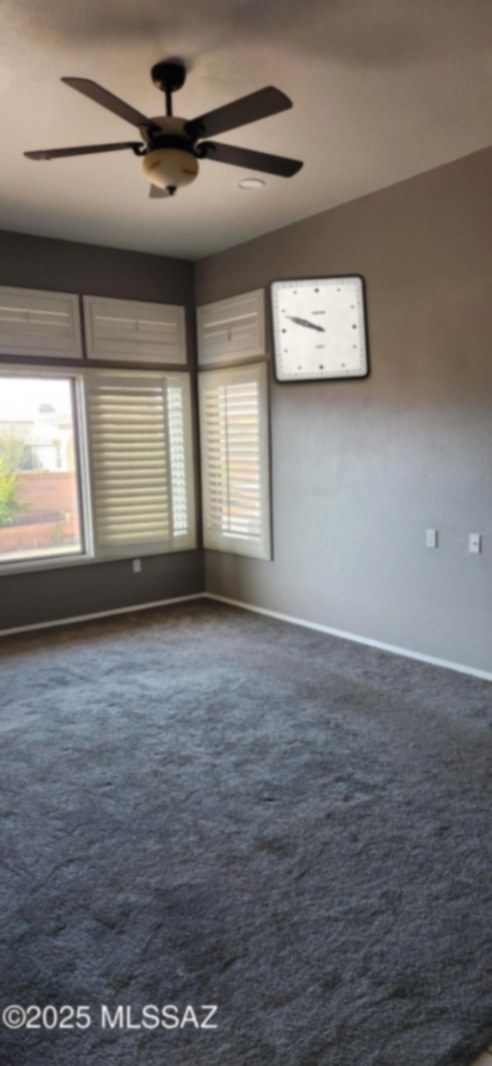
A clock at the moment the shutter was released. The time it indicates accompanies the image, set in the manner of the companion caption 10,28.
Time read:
9,49
